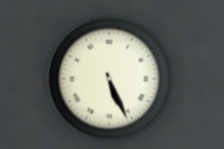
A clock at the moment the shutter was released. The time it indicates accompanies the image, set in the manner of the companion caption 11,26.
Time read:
5,26
